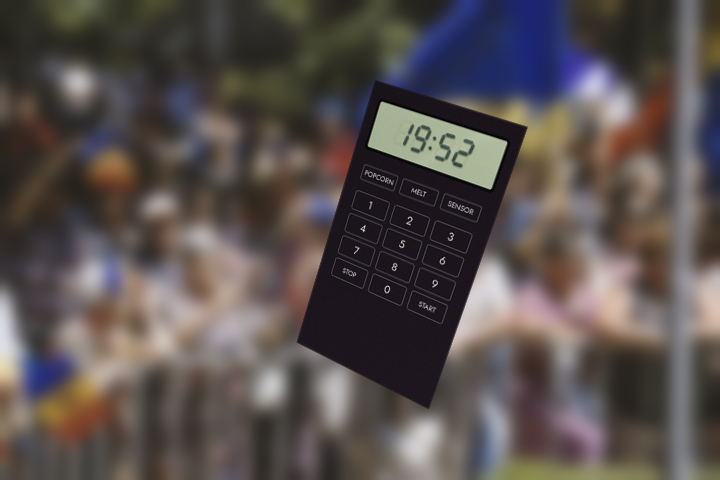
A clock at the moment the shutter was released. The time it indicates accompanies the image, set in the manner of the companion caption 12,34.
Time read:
19,52
